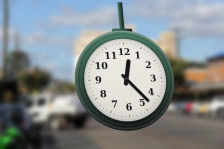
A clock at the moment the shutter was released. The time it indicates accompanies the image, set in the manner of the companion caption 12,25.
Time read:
12,23
